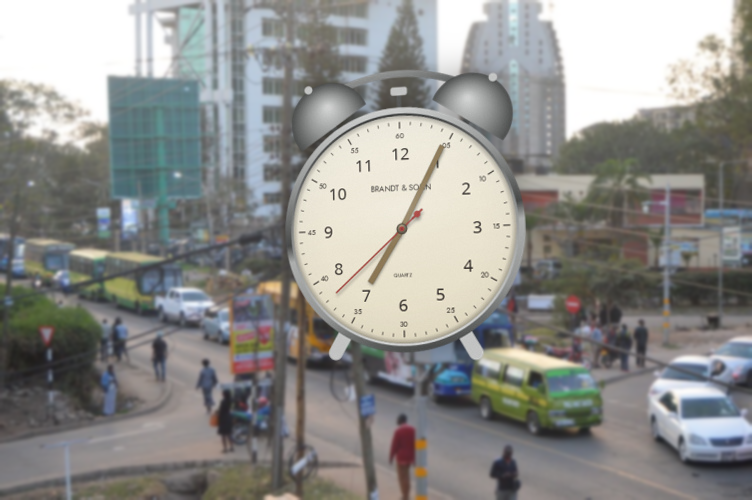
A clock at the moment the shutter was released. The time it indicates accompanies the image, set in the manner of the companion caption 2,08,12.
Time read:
7,04,38
